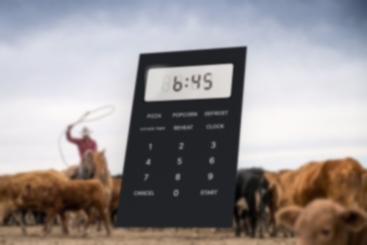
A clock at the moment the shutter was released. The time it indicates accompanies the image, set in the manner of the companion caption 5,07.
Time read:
6,45
